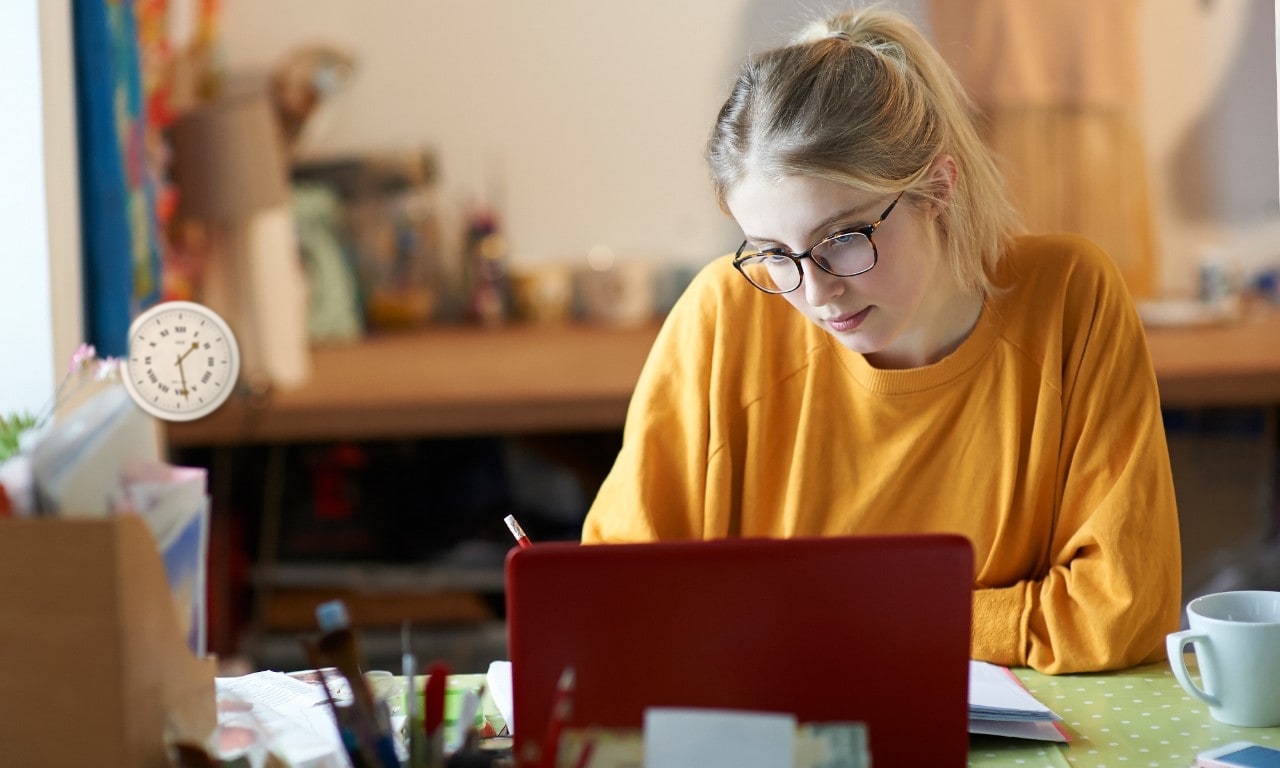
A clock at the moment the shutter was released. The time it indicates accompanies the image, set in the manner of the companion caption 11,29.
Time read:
1,28
